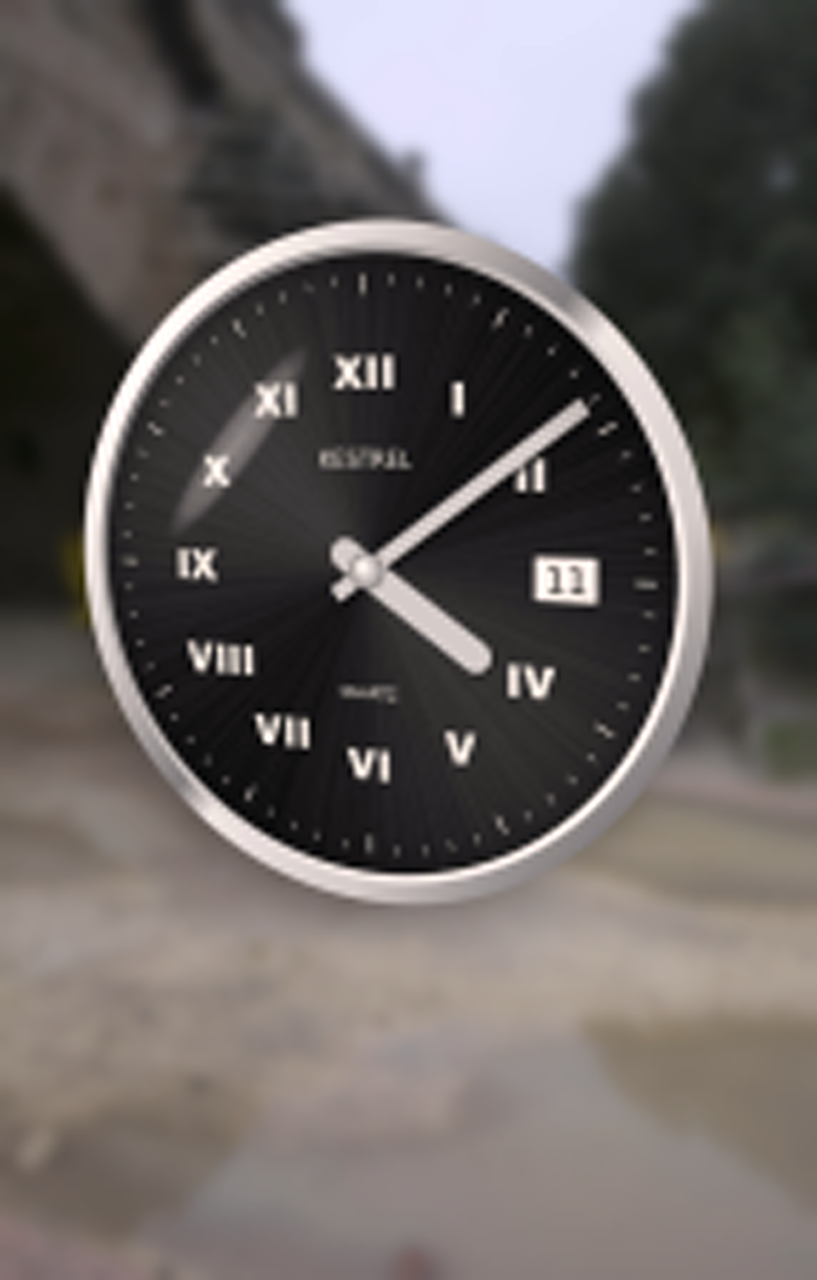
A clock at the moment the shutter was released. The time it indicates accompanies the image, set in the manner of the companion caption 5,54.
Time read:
4,09
